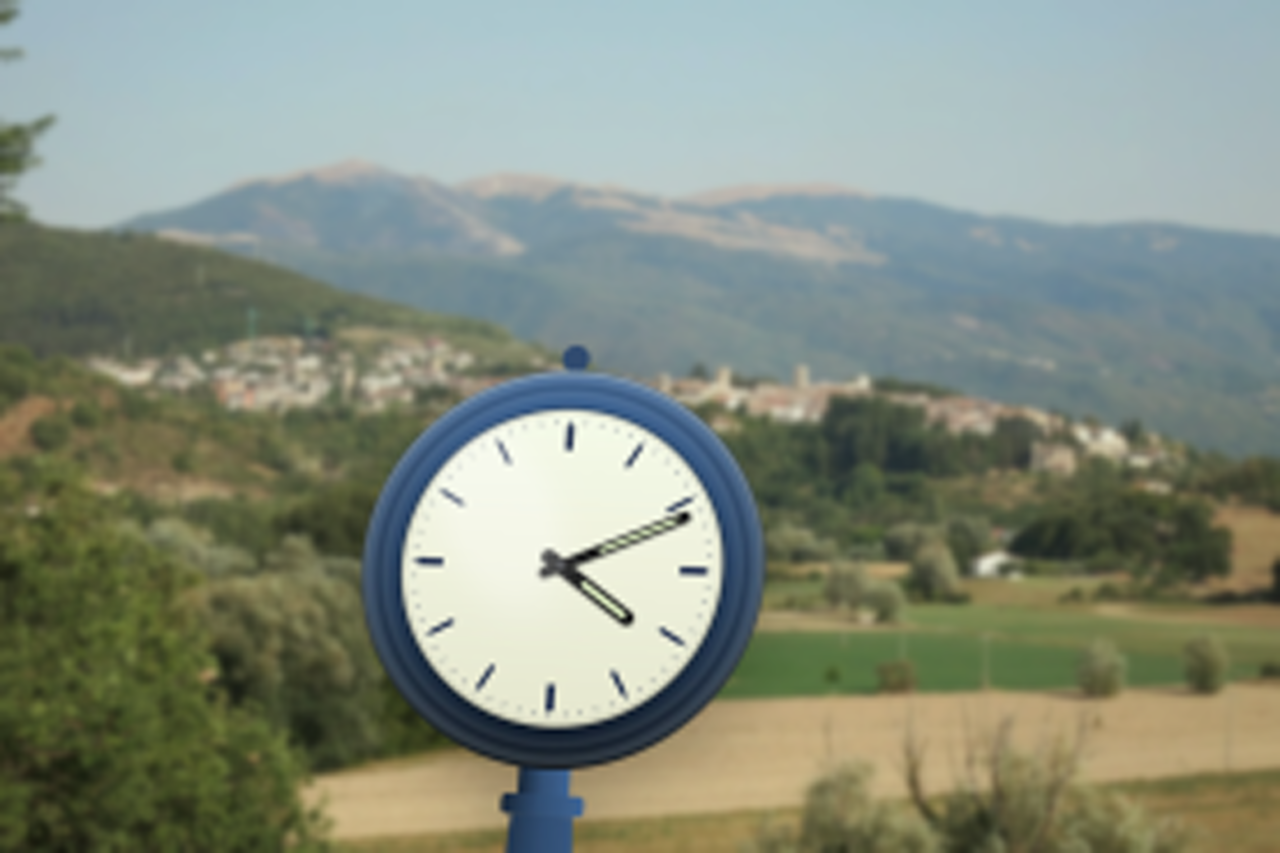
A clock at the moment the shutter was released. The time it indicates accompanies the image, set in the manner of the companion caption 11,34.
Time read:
4,11
